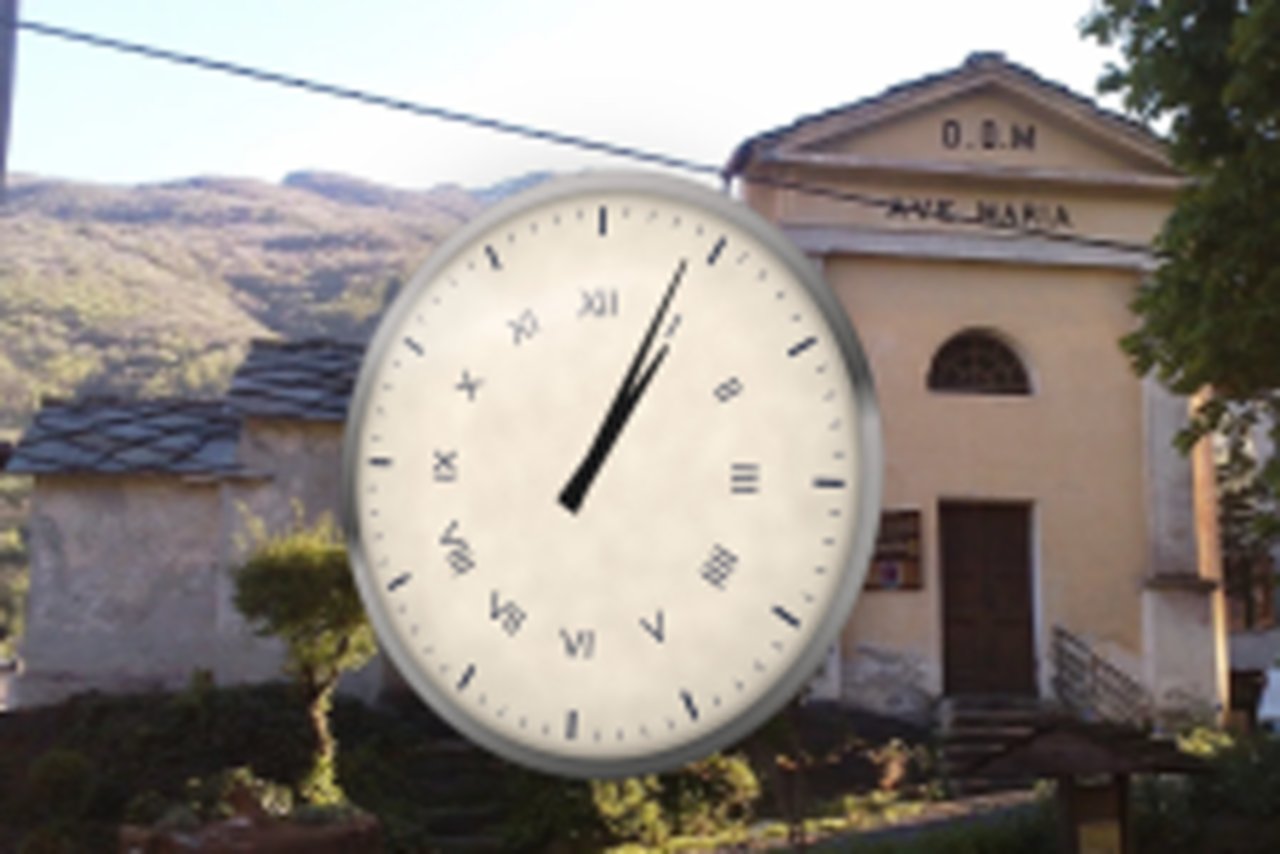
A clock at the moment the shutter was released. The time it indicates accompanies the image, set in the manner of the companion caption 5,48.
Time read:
1,04
